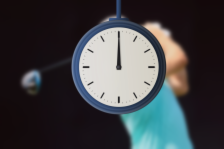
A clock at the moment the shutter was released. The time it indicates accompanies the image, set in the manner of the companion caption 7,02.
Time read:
12,00
